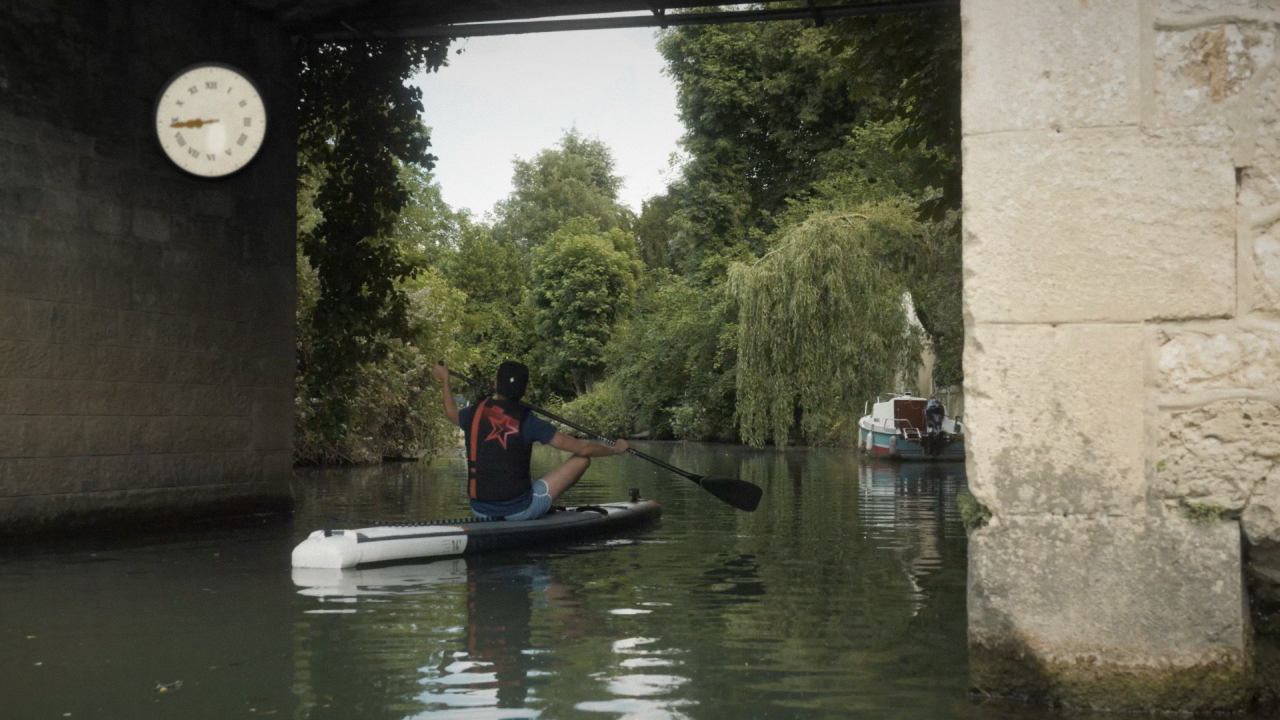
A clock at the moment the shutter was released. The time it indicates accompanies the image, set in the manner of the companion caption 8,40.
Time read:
8,44
